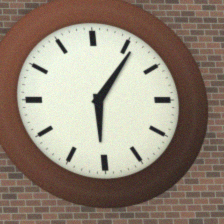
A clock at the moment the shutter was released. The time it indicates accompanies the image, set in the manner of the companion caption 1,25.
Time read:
6,06
